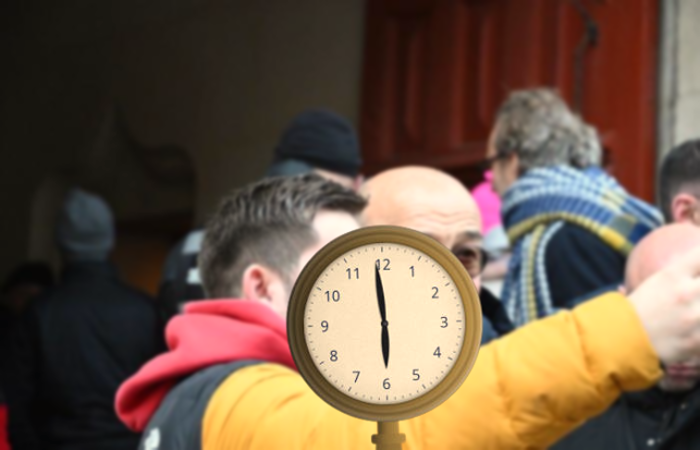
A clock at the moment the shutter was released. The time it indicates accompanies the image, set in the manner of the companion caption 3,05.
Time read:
5,59
